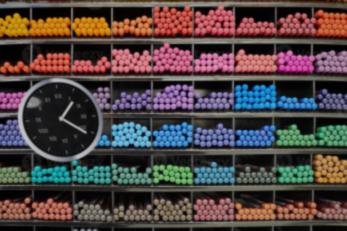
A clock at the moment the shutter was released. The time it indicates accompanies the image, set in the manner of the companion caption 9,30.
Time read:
1,21
